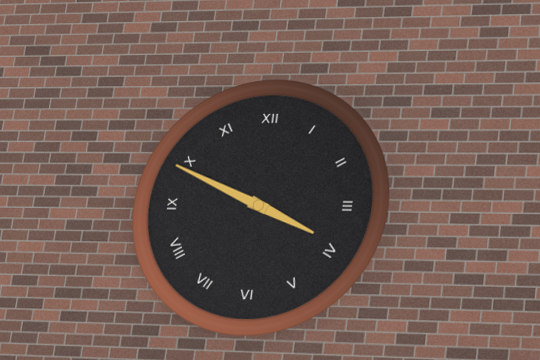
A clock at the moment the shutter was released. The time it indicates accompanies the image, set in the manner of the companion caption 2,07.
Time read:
3,49
